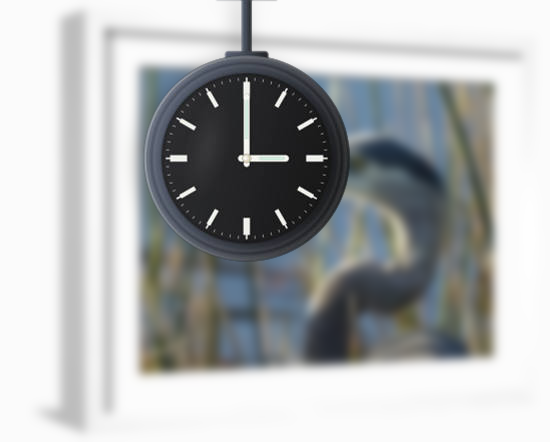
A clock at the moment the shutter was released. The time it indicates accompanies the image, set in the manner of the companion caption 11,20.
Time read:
3,00
